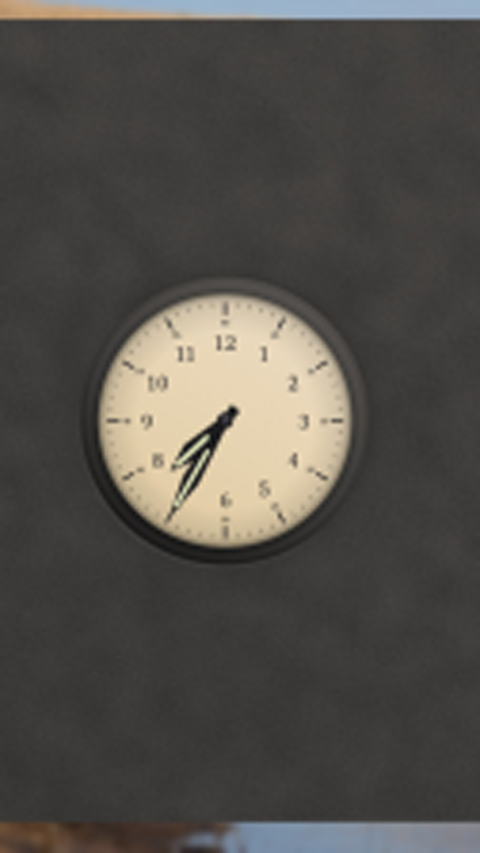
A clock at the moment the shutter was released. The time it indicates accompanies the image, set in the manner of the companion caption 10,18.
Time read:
7,35
